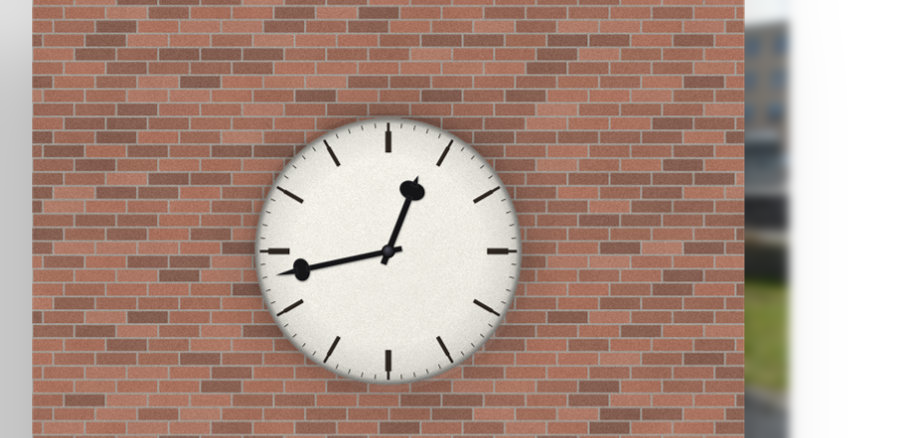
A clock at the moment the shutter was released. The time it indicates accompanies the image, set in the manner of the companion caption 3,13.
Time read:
12,43
